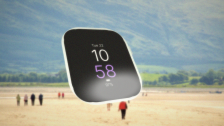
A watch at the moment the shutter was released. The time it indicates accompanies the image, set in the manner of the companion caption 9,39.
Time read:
10,58
